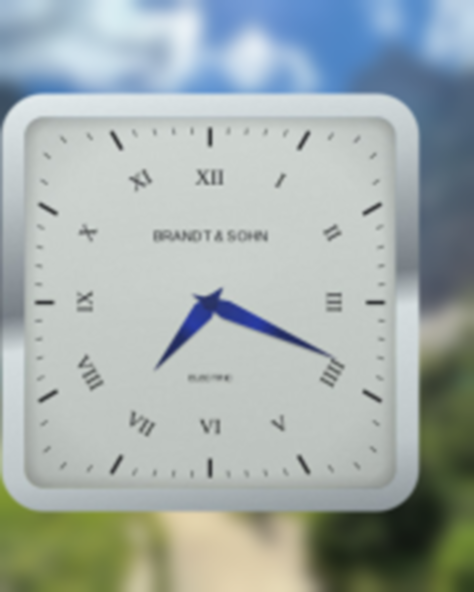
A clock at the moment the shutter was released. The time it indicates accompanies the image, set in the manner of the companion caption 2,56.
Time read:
7,19
